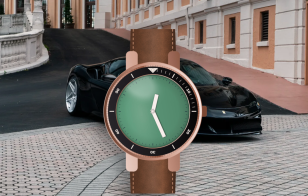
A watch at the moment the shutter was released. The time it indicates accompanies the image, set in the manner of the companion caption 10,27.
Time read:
12,26
